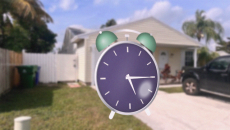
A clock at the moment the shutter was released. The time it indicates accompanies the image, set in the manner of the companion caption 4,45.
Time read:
5,15
